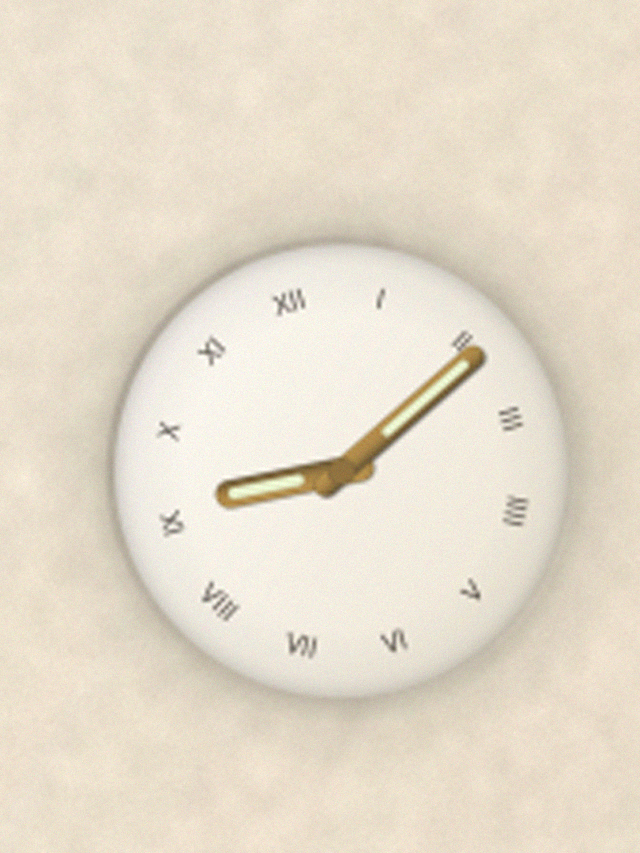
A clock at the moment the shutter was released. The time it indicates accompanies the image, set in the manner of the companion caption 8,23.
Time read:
9,11
